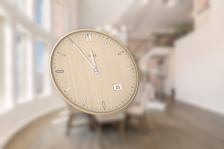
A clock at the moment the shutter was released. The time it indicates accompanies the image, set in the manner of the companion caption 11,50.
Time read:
11,55
